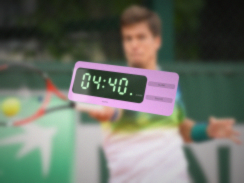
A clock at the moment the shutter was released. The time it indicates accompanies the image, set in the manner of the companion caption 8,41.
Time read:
4,40
